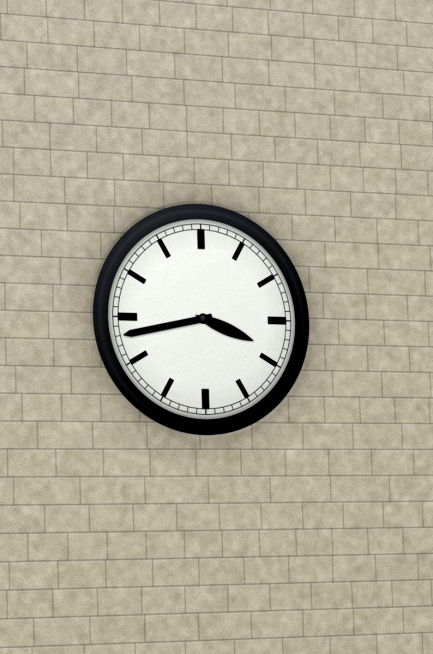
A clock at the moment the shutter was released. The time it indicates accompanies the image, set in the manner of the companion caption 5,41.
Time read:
3,43
